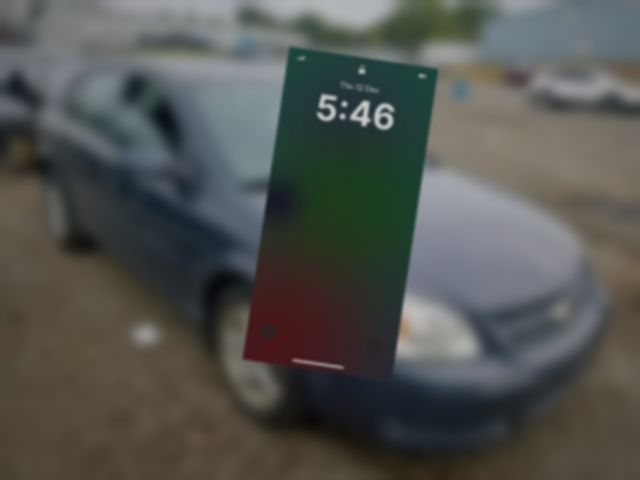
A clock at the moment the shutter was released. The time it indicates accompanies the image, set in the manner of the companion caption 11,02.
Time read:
5,46
